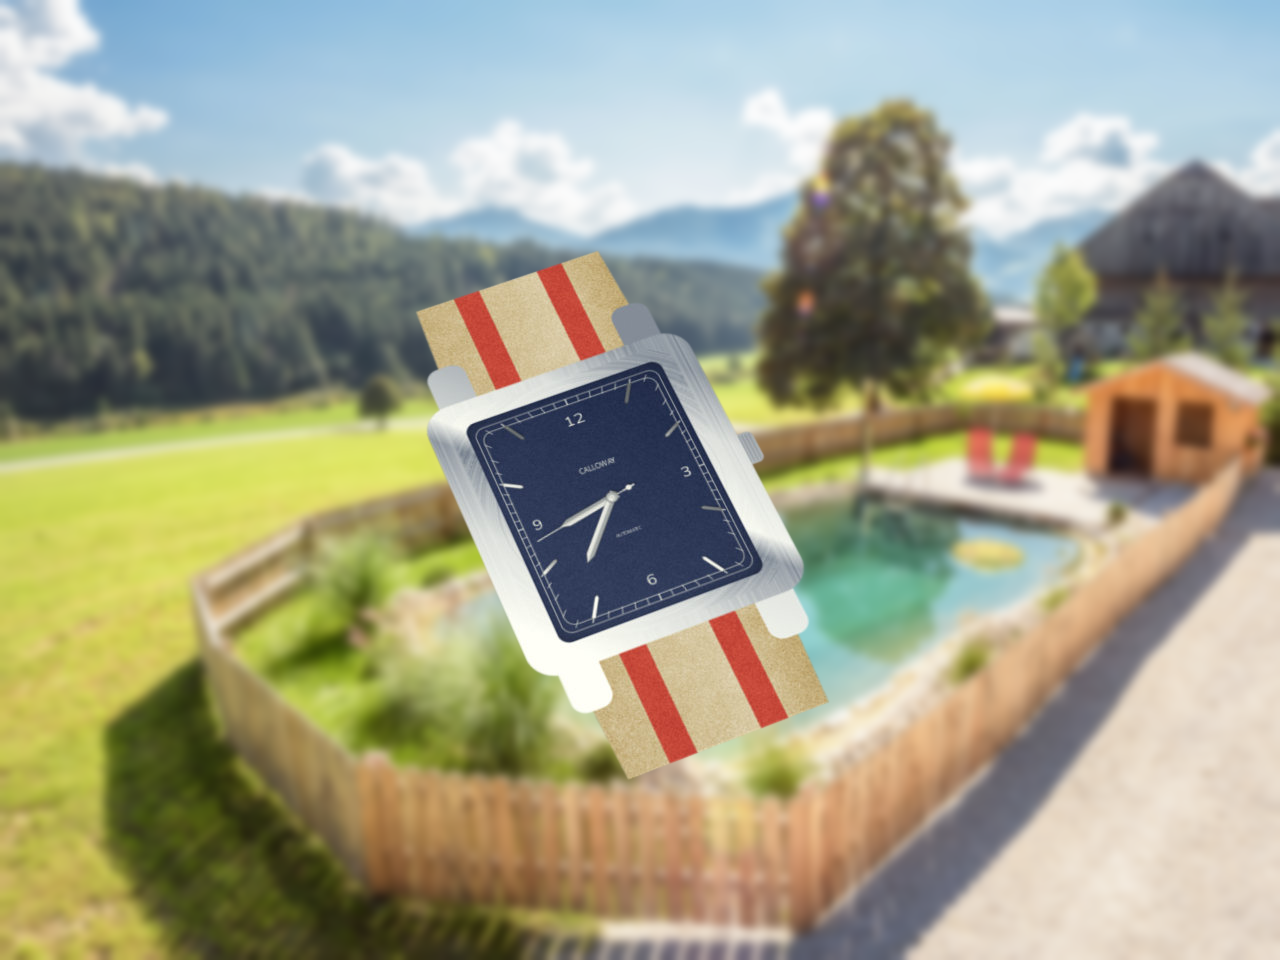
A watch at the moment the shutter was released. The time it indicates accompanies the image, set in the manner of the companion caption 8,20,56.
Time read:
8,36,43
